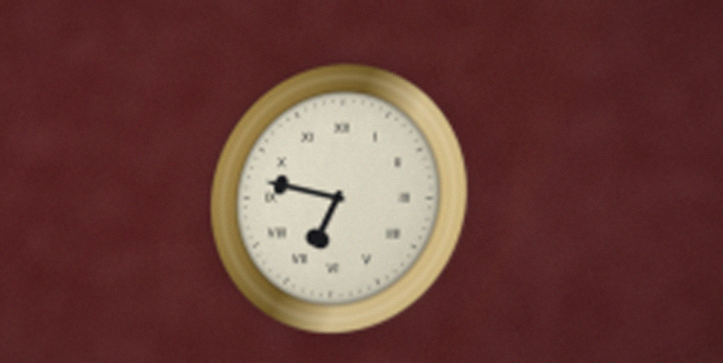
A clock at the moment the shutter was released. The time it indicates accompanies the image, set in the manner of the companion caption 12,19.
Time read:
6,47
